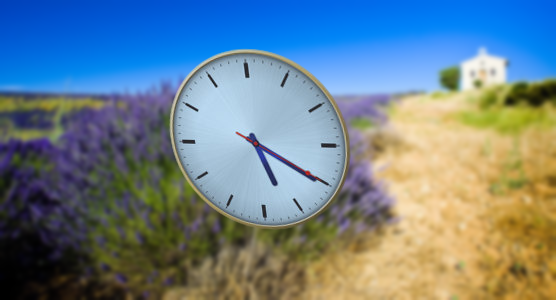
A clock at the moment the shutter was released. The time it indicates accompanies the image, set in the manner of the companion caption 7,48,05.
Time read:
5,20,20
